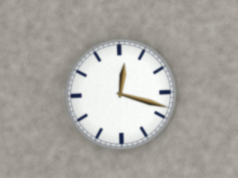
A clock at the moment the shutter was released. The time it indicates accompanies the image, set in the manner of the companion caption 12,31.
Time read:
12,18
